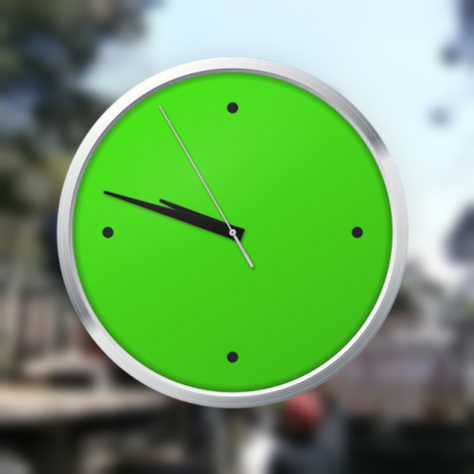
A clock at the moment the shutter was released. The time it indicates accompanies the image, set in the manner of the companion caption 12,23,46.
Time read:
9,47,55
